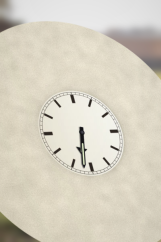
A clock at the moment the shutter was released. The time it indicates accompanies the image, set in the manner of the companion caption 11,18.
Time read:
6,32
